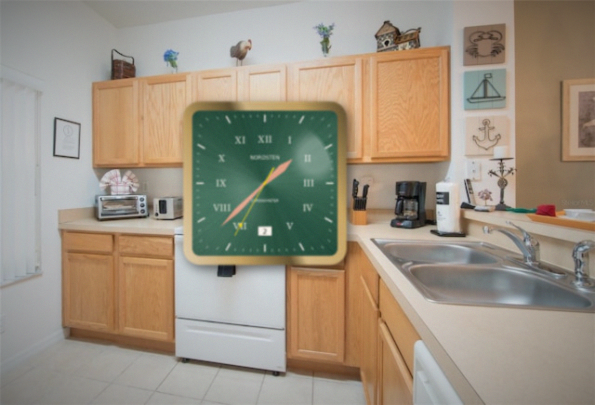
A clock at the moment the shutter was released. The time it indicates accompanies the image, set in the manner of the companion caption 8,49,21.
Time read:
1,37,35
